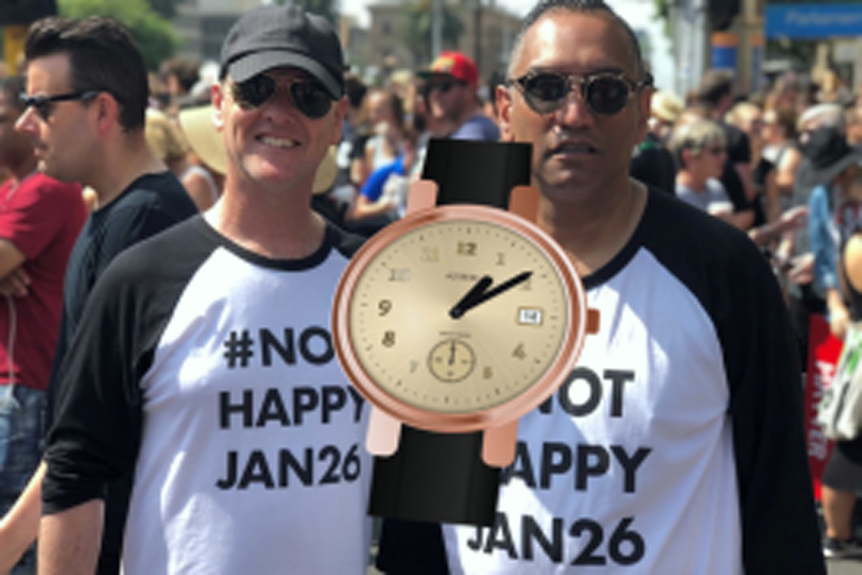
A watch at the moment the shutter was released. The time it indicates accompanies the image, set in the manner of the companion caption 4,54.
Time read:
1,09
